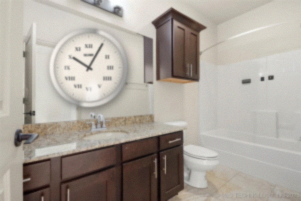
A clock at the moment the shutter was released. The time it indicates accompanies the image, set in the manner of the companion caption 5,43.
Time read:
10,05
